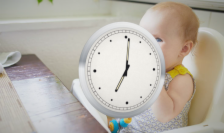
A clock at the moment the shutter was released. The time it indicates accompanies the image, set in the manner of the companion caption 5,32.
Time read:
7,01
